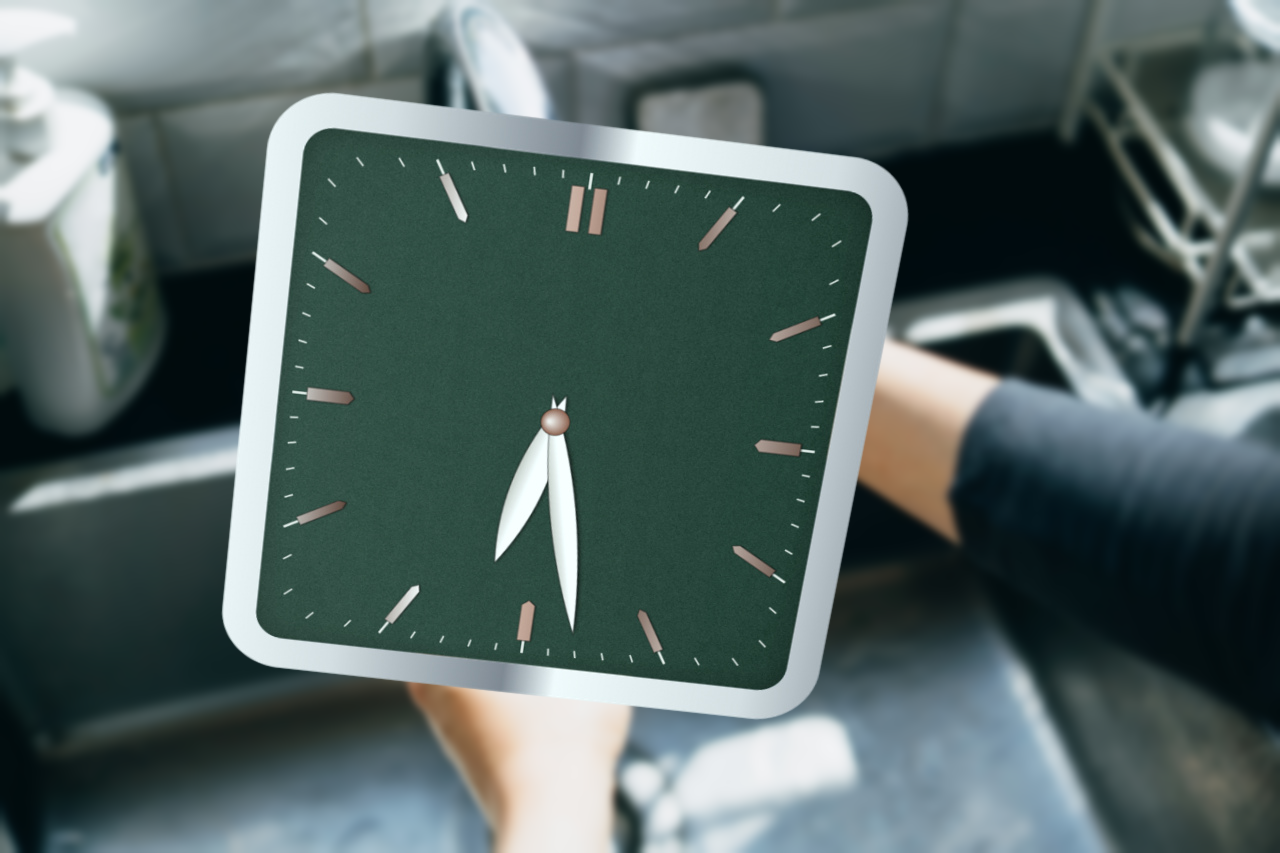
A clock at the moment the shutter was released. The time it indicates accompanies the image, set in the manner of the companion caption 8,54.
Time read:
6,28
